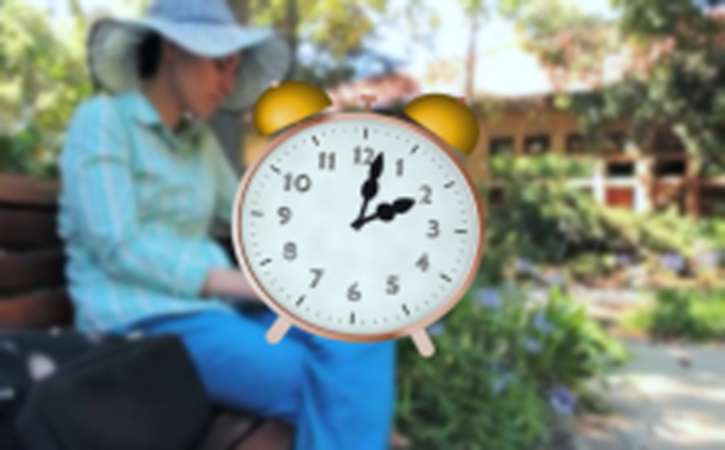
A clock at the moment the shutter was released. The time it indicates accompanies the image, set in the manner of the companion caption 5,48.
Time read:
2,02
